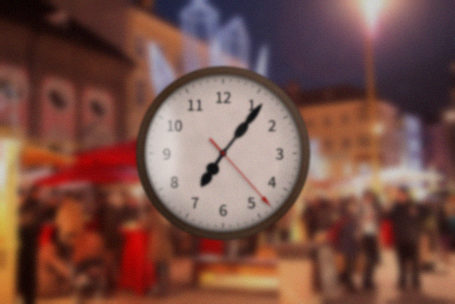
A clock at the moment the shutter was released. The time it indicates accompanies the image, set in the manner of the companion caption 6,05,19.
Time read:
7,06,23
